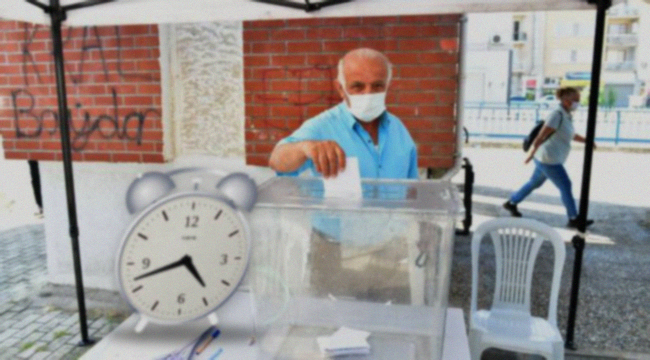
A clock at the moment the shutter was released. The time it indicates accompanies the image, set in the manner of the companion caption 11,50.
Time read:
4,42
